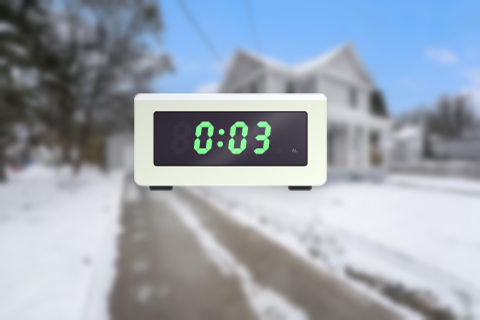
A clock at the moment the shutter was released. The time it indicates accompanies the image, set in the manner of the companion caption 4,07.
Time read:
0,03
